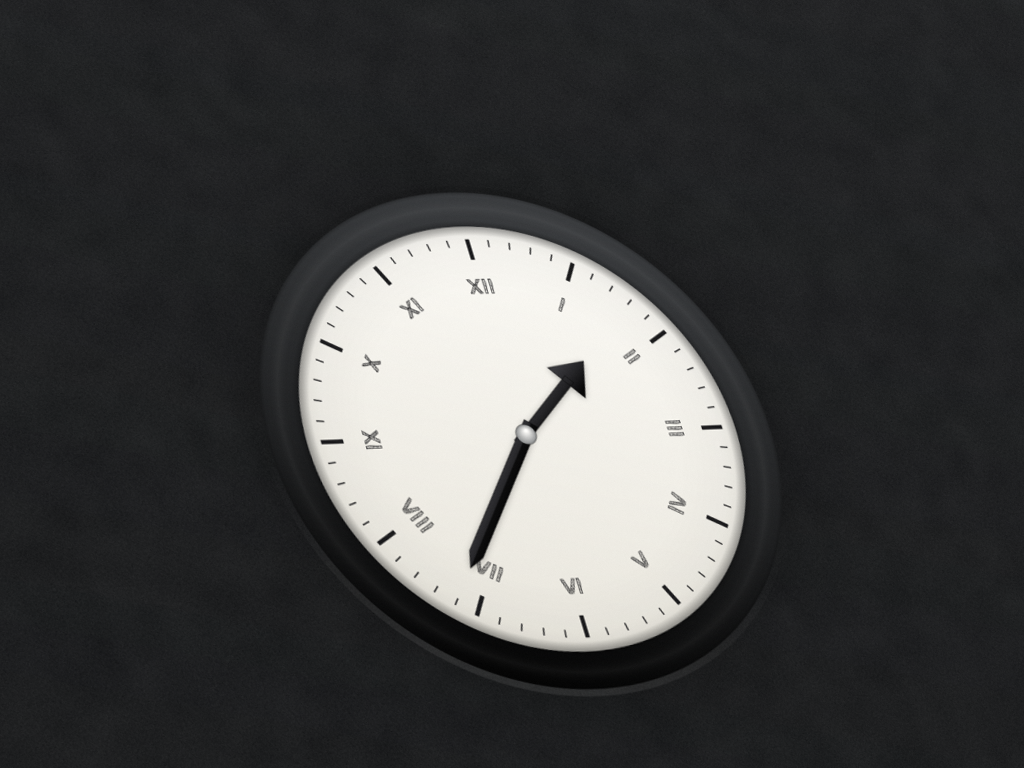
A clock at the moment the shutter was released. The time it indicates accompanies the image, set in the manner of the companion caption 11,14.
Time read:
1,36
